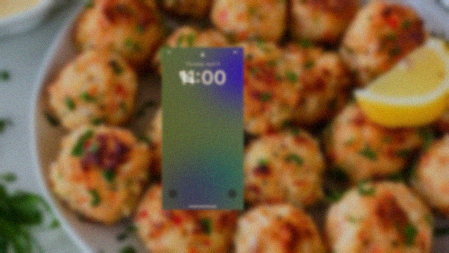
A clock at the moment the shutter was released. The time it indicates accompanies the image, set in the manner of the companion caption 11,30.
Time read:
11,00
